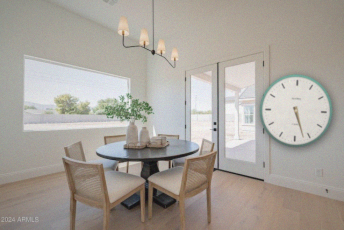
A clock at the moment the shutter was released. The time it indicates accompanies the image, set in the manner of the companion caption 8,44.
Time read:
5,27
